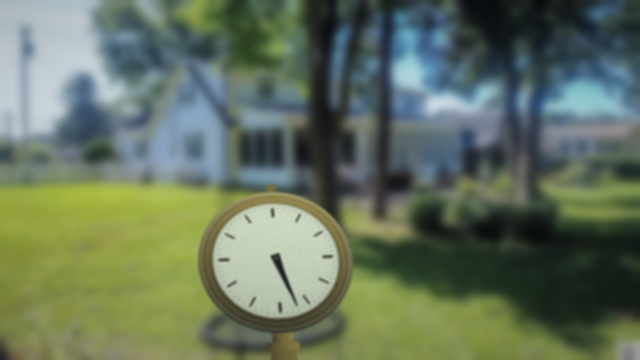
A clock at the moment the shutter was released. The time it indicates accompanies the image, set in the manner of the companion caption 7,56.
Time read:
5,27
